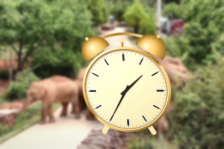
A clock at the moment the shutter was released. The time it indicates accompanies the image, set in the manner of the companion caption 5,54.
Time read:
1,35
